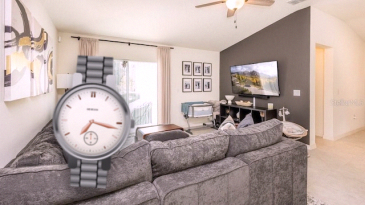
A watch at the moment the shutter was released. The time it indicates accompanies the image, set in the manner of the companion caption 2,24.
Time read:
7,17
